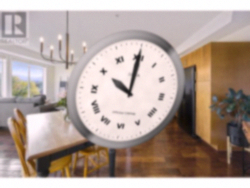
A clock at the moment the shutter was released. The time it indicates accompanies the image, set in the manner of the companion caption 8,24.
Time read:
10,00
